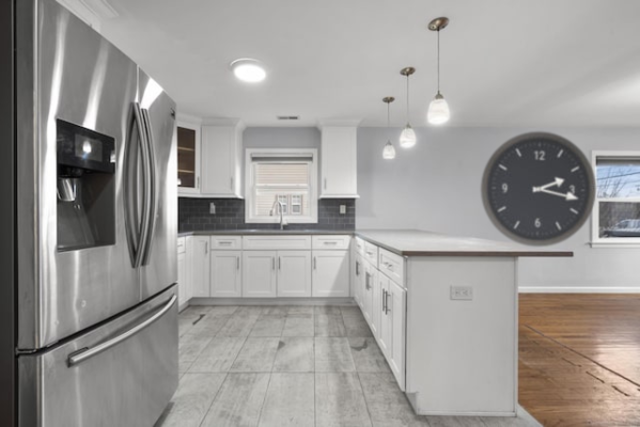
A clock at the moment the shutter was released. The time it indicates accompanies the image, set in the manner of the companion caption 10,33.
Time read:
2,17
